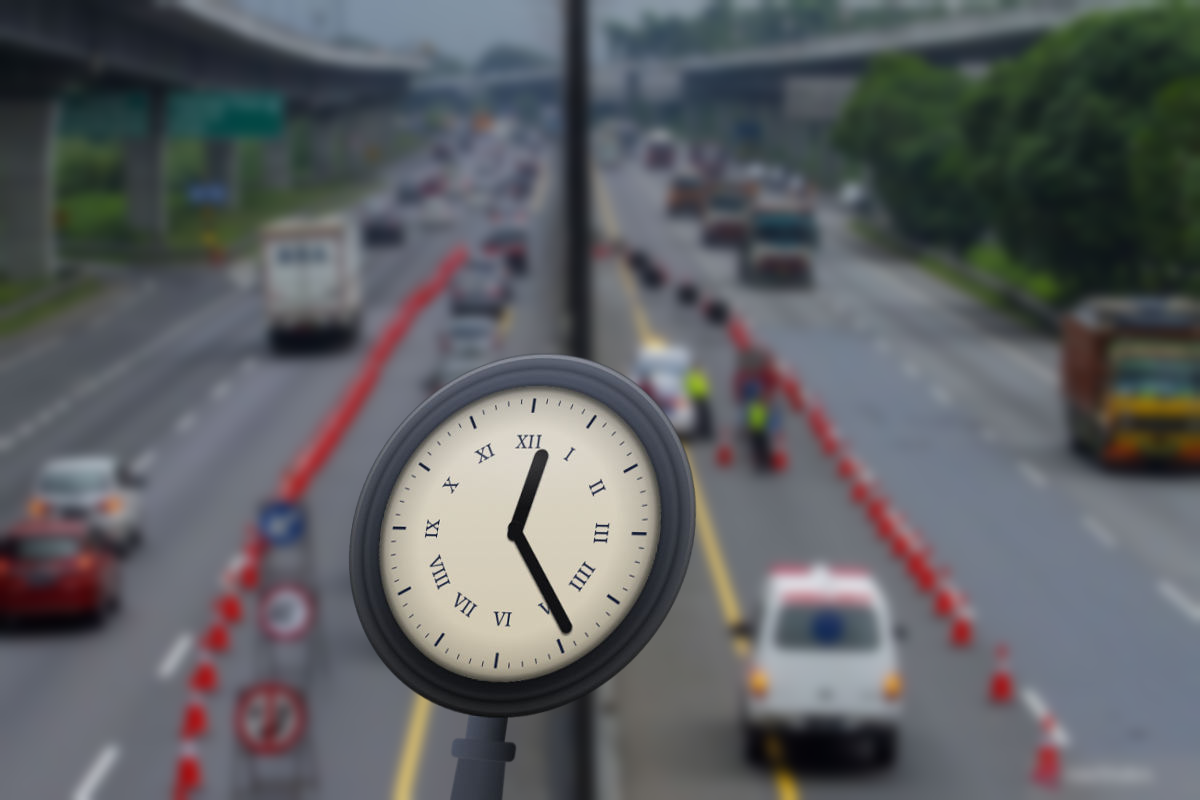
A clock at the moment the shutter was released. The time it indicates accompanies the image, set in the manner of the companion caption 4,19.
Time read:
12,24
